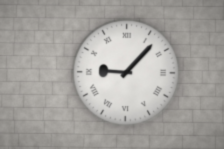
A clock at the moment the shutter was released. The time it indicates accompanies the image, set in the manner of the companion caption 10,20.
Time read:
9,07
